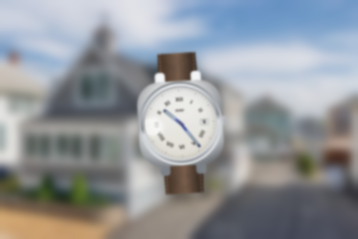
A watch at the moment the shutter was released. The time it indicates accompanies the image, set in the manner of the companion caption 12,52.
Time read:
10,24
